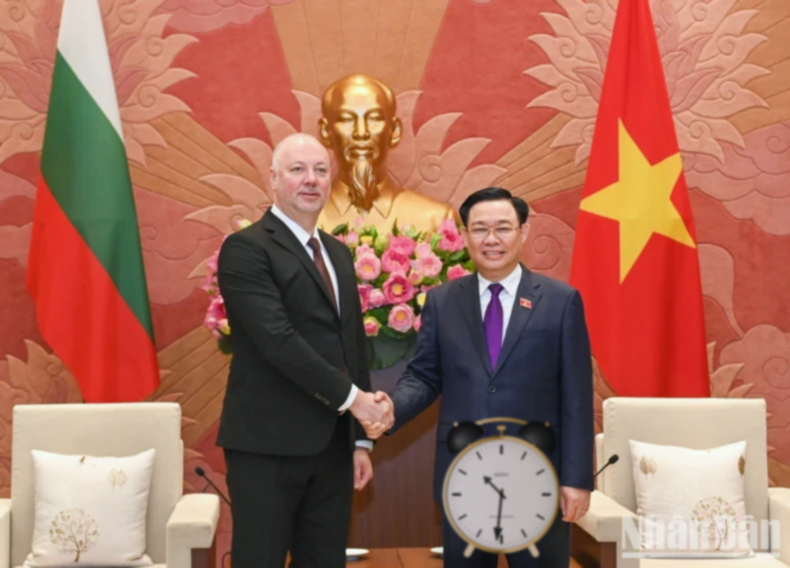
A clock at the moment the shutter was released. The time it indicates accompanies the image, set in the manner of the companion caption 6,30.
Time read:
10,31
